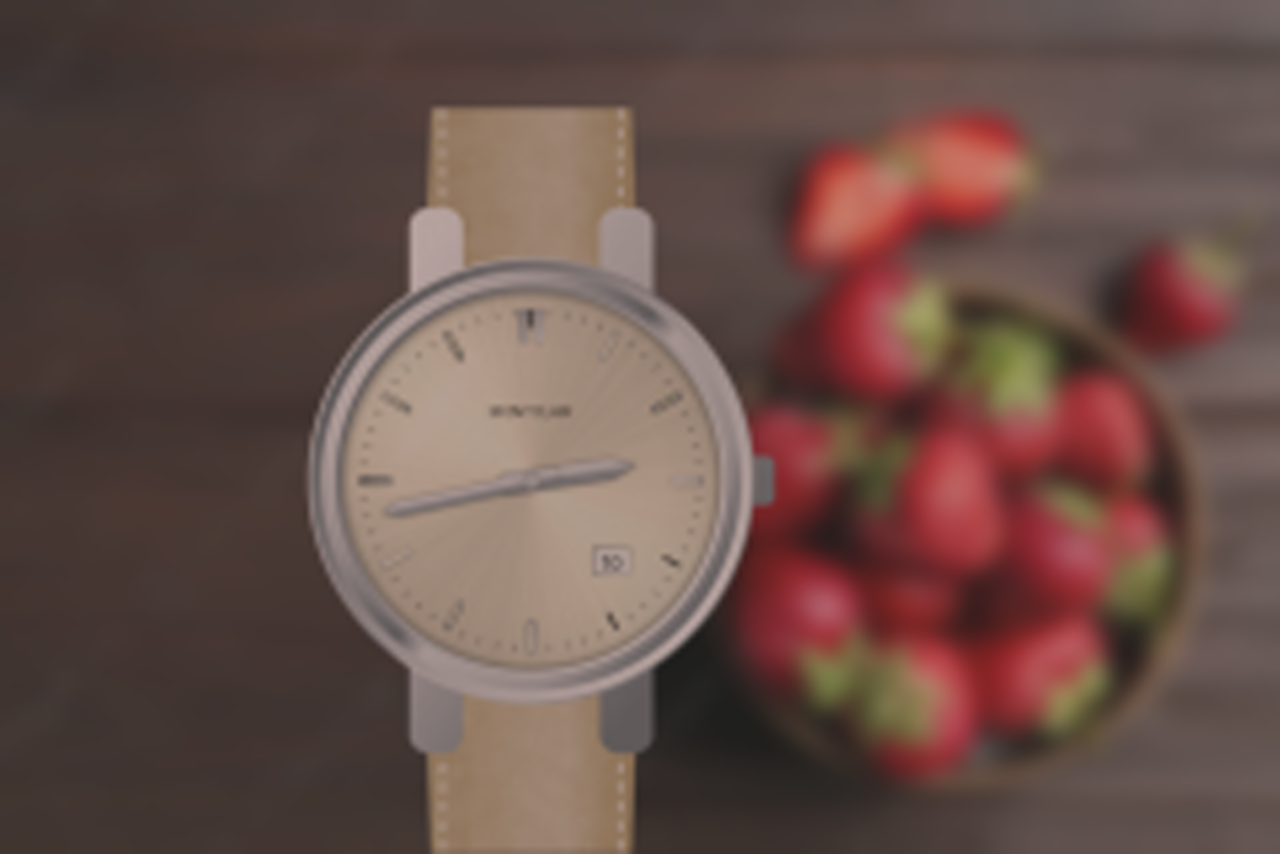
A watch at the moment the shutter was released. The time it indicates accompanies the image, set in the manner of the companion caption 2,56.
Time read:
2,43
